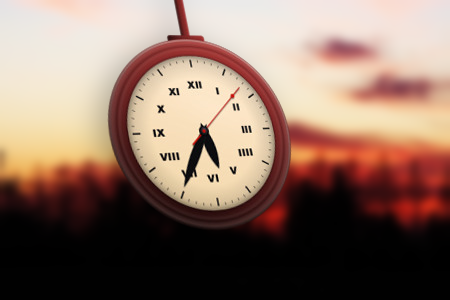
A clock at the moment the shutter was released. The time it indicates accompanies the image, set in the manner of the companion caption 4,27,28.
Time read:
5,35,08
